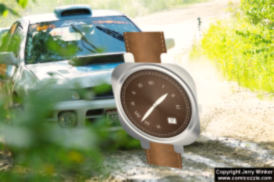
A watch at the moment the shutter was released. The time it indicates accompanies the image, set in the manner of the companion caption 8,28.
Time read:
1,37
